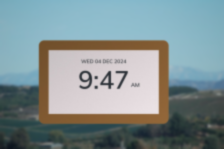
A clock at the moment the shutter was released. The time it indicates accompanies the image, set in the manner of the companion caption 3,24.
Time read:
9,47
